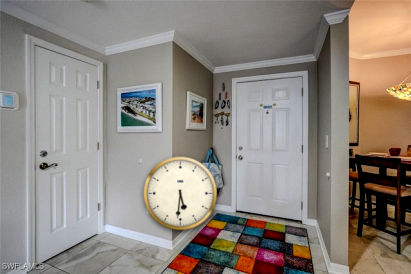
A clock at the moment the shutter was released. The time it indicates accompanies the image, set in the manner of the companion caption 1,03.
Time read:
5,31
